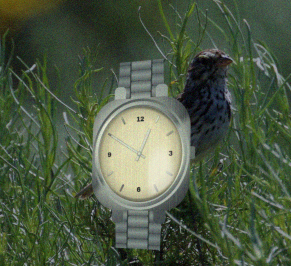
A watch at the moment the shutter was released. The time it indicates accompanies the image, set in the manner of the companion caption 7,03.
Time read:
12,50
